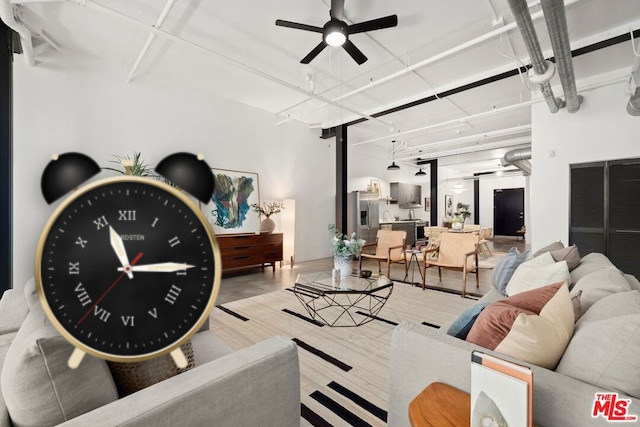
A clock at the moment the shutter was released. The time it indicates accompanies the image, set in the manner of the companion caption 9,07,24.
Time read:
11,14,37
